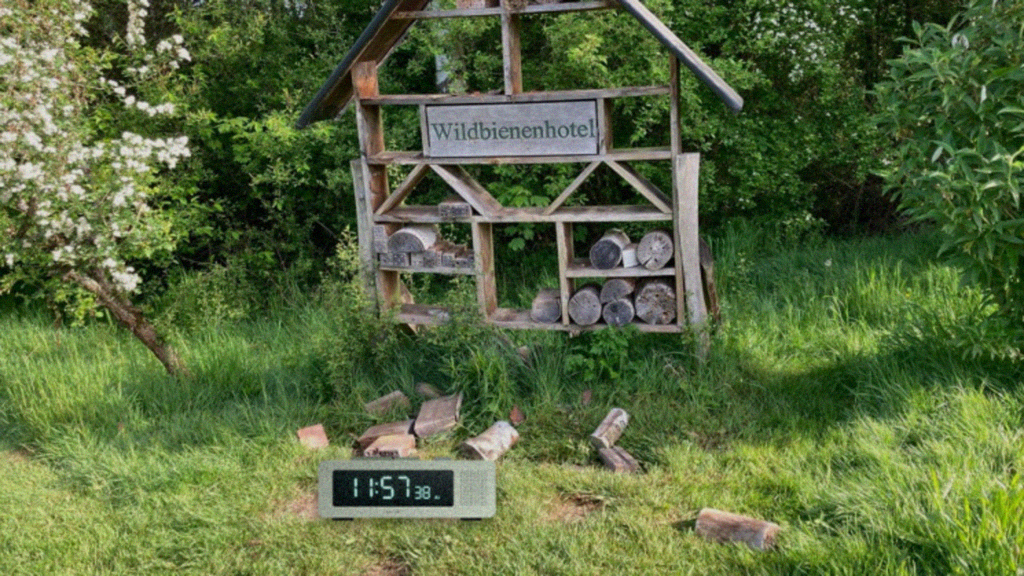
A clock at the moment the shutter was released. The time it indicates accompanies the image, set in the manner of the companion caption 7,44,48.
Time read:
11,57,38
